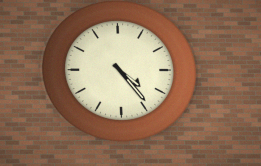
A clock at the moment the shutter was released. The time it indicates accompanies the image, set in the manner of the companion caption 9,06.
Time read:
4,24
